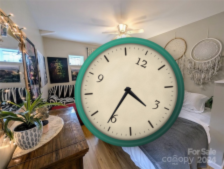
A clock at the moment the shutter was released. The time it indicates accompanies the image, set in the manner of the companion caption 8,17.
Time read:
3,31
